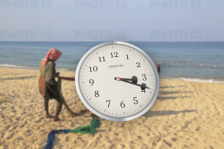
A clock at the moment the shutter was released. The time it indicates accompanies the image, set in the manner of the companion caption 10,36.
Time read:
3,19
